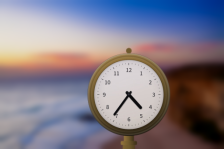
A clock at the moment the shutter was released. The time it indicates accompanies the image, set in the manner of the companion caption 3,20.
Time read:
4,36
